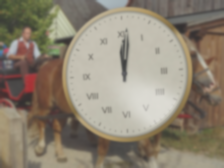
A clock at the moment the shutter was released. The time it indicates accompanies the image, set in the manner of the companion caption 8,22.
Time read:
12,01
